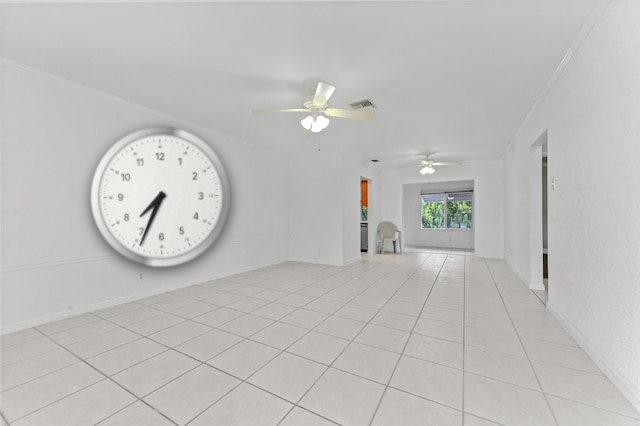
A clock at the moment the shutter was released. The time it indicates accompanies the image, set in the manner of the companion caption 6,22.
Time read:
7,34
